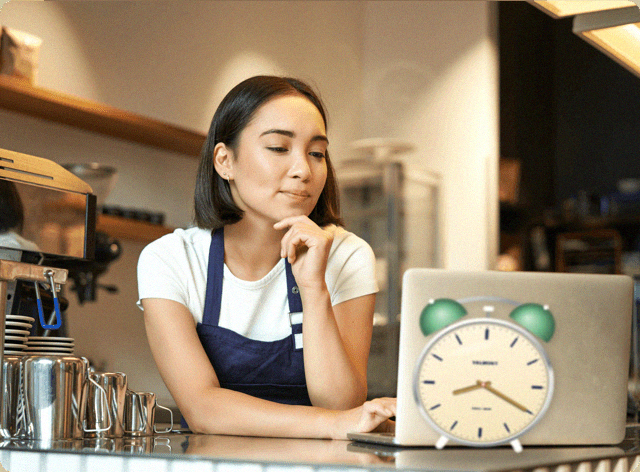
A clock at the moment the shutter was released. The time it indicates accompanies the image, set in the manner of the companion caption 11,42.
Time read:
8,20
